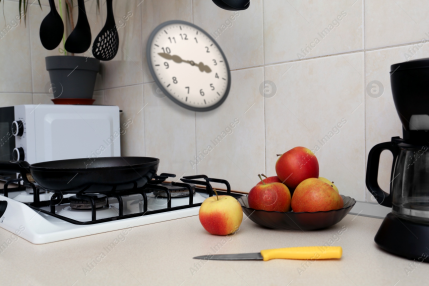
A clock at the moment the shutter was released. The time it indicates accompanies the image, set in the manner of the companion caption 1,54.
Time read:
3,48
